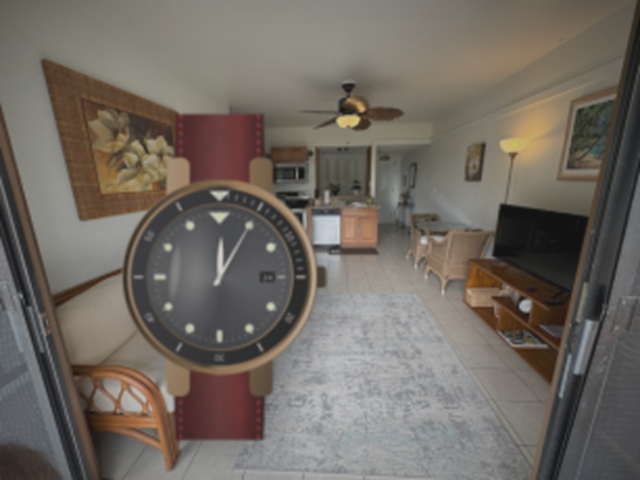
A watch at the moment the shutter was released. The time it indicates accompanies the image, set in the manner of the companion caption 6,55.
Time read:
12,05
